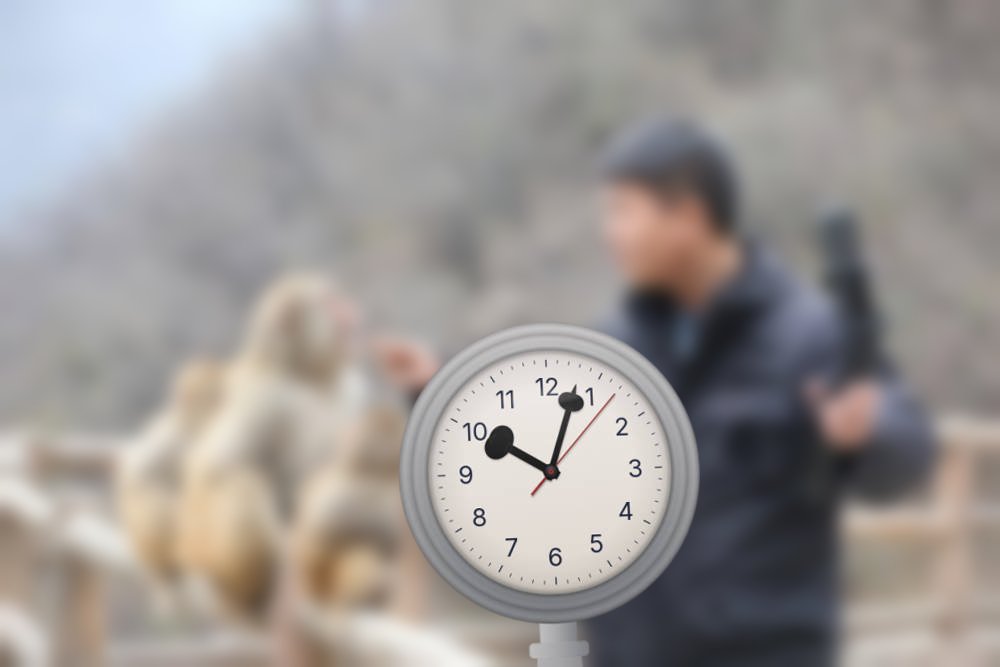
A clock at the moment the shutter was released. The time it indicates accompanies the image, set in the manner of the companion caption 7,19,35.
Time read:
10,03,07
